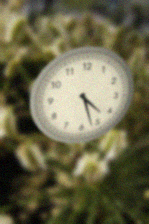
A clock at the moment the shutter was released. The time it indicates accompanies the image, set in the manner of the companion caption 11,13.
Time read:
4,27
